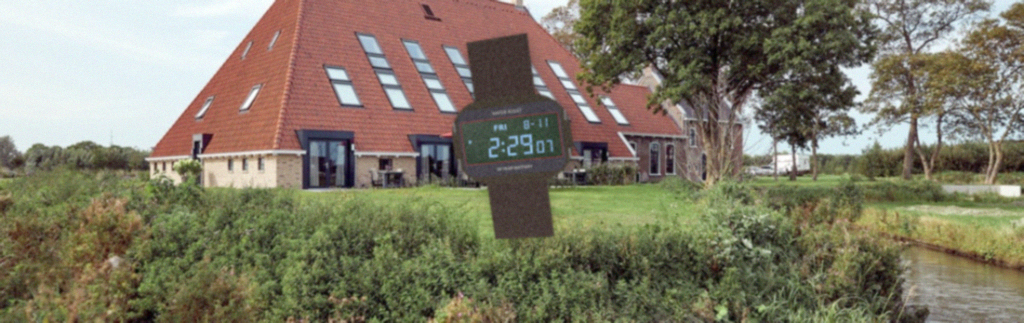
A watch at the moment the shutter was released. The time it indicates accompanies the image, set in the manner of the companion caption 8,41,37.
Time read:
2,29,07
